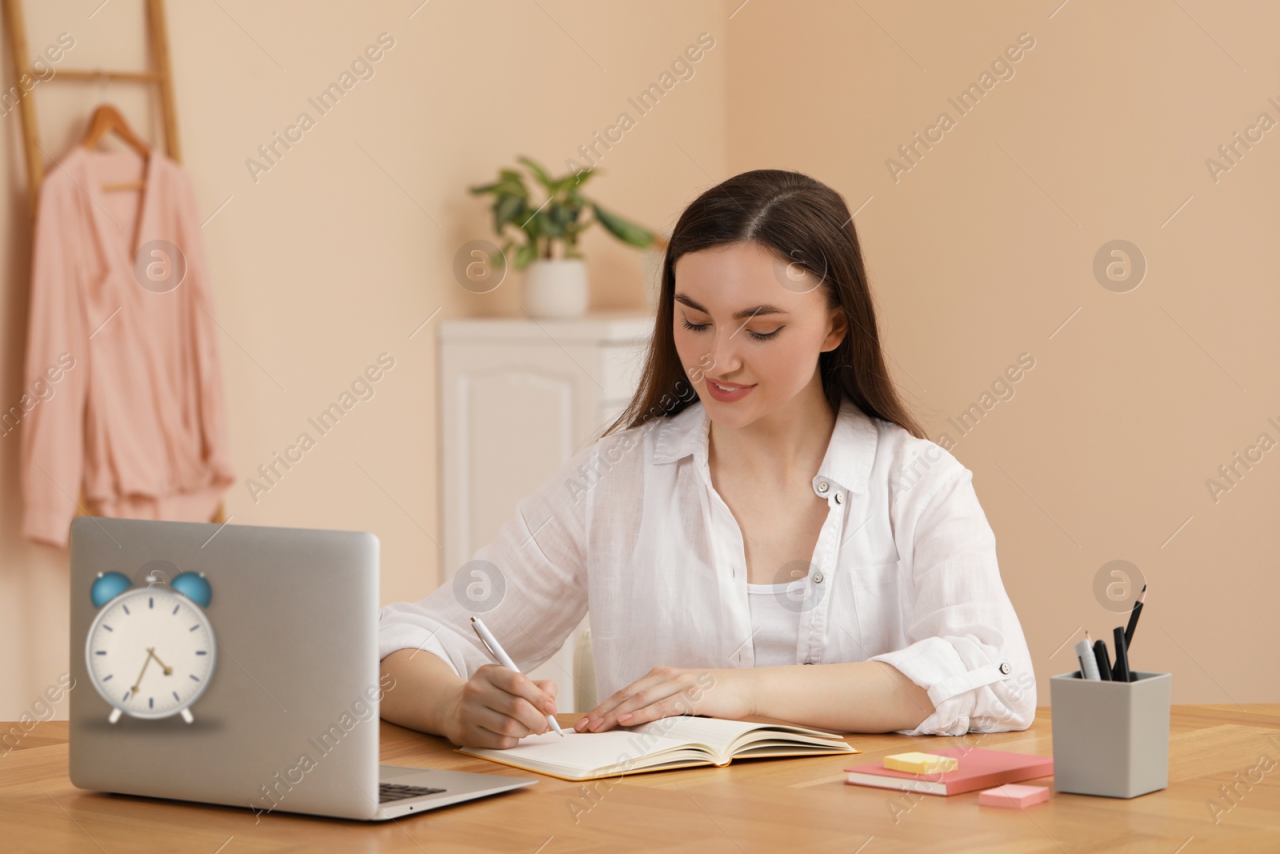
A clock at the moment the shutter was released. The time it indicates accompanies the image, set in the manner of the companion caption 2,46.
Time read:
4,34
